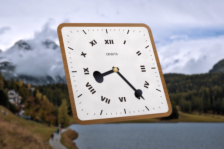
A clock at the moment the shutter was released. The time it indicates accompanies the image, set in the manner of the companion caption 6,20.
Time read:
8,24
